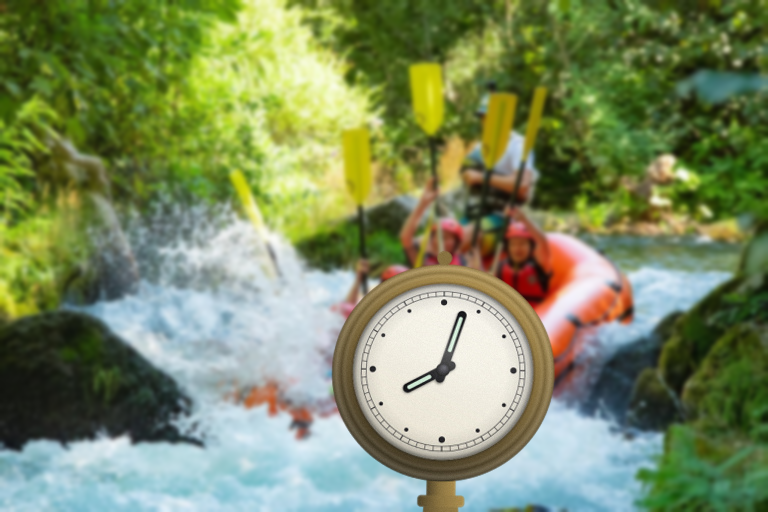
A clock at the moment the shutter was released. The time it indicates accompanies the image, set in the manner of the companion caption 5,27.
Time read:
8,03
